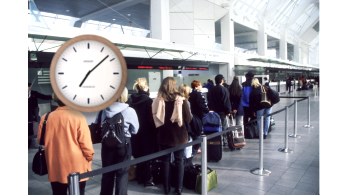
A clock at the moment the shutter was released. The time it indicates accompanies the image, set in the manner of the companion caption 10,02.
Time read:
7,08
